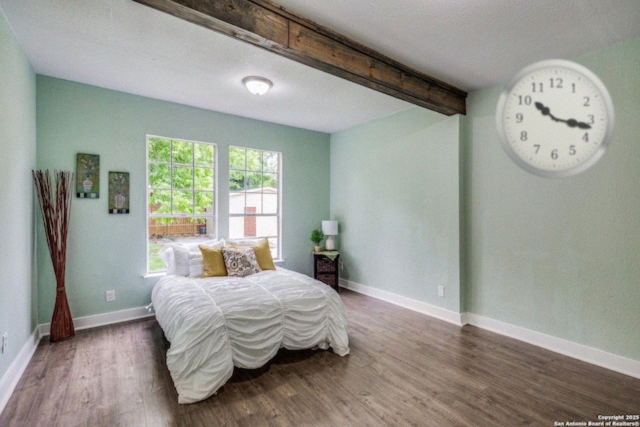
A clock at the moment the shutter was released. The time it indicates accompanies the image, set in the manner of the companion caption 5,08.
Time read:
10,17
